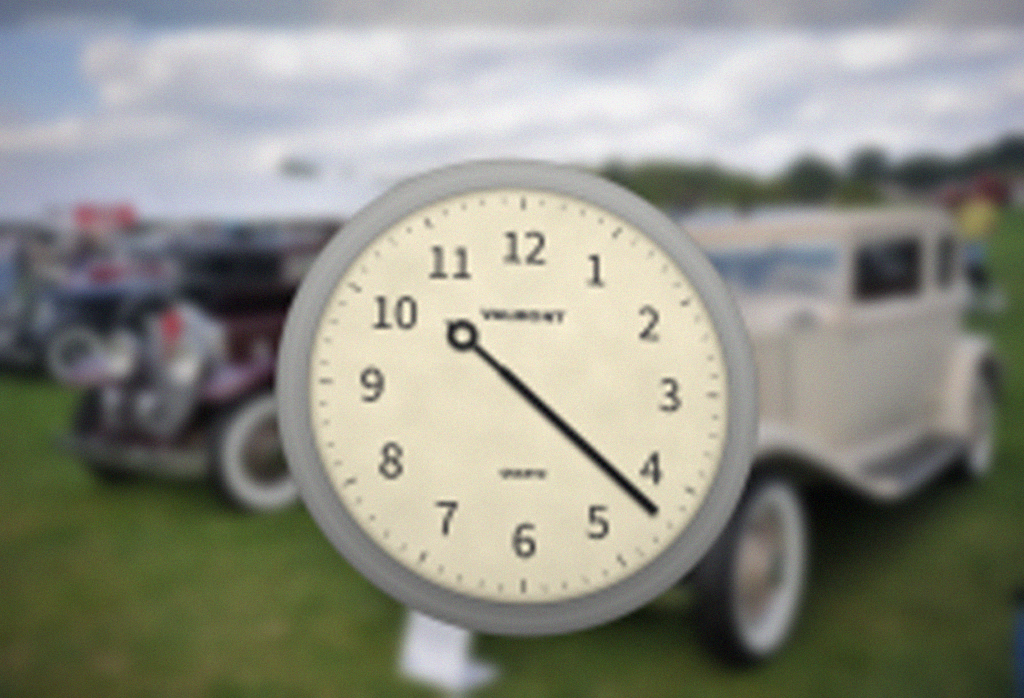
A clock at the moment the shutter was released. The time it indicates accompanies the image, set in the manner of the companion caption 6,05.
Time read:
10,22
